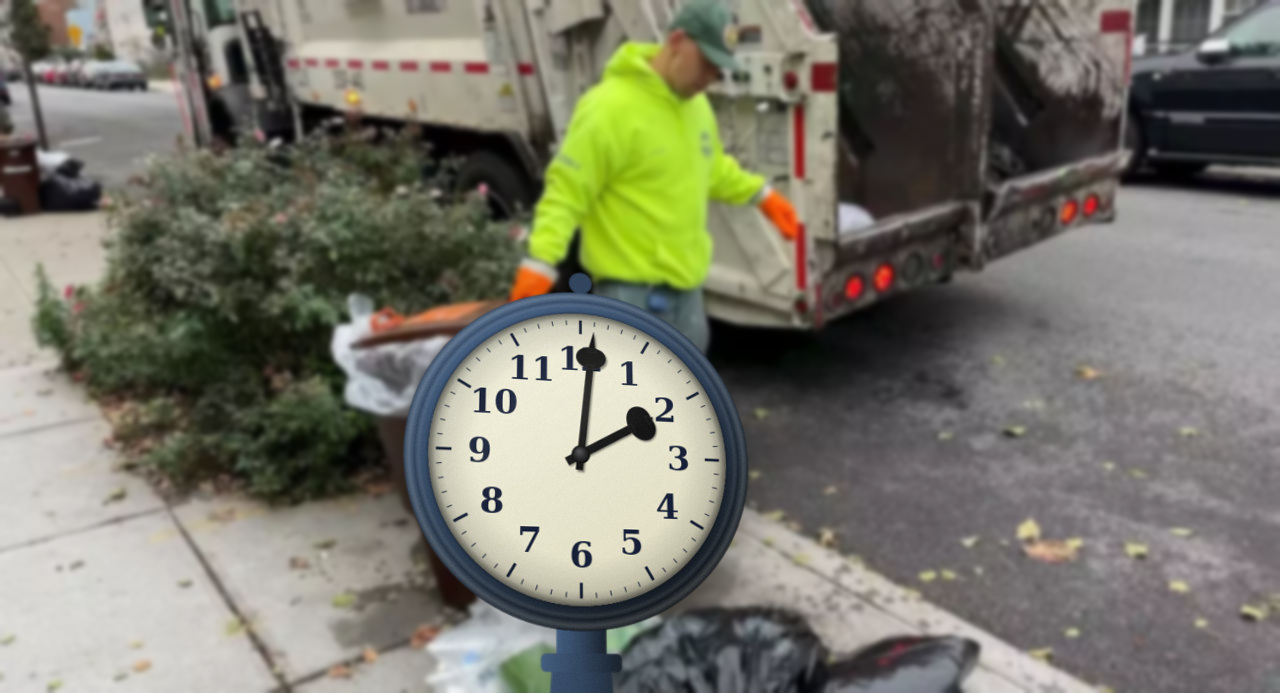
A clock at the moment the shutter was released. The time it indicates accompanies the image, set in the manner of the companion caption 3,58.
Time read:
2,01
